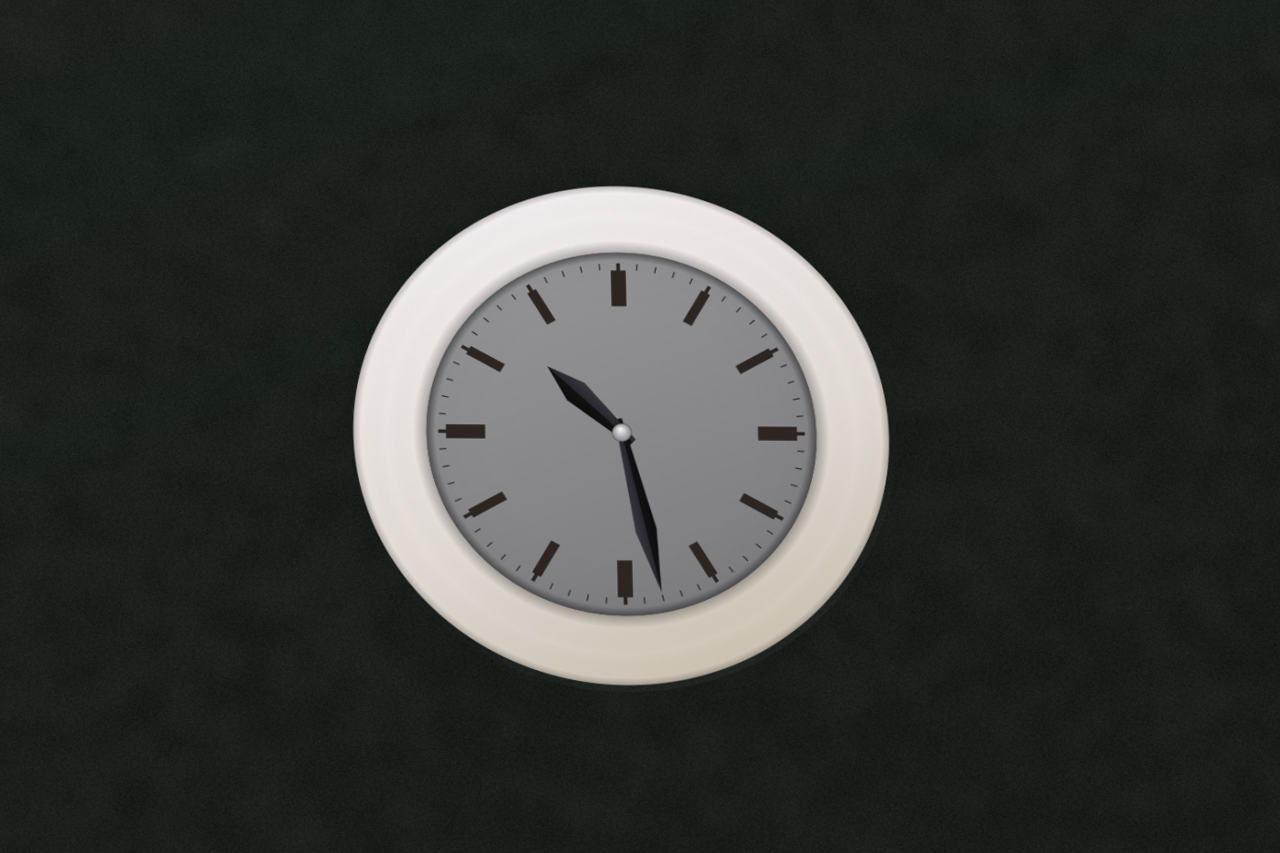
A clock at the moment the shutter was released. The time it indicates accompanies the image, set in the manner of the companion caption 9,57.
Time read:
10,28
